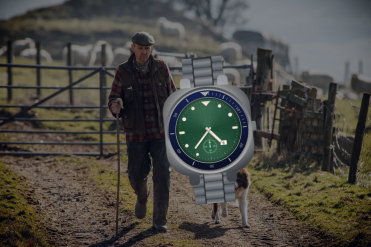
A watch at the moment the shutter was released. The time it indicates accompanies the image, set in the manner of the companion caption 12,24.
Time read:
4,37
